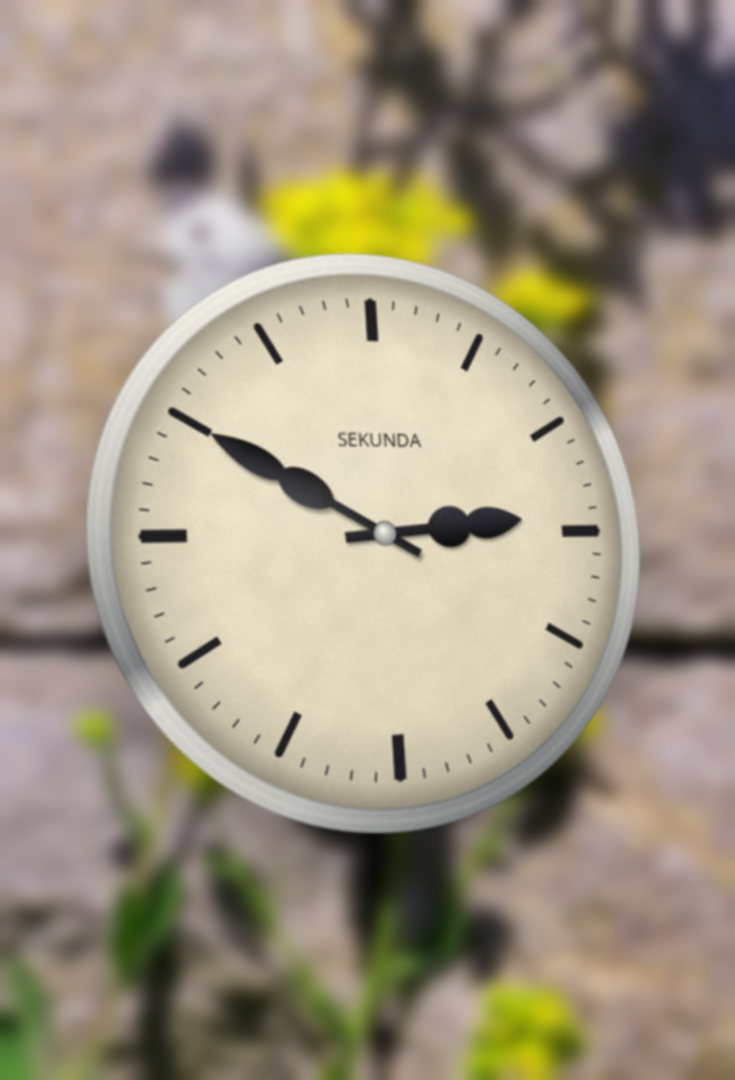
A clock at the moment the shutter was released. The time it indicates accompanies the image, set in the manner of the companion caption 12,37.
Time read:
2,50
